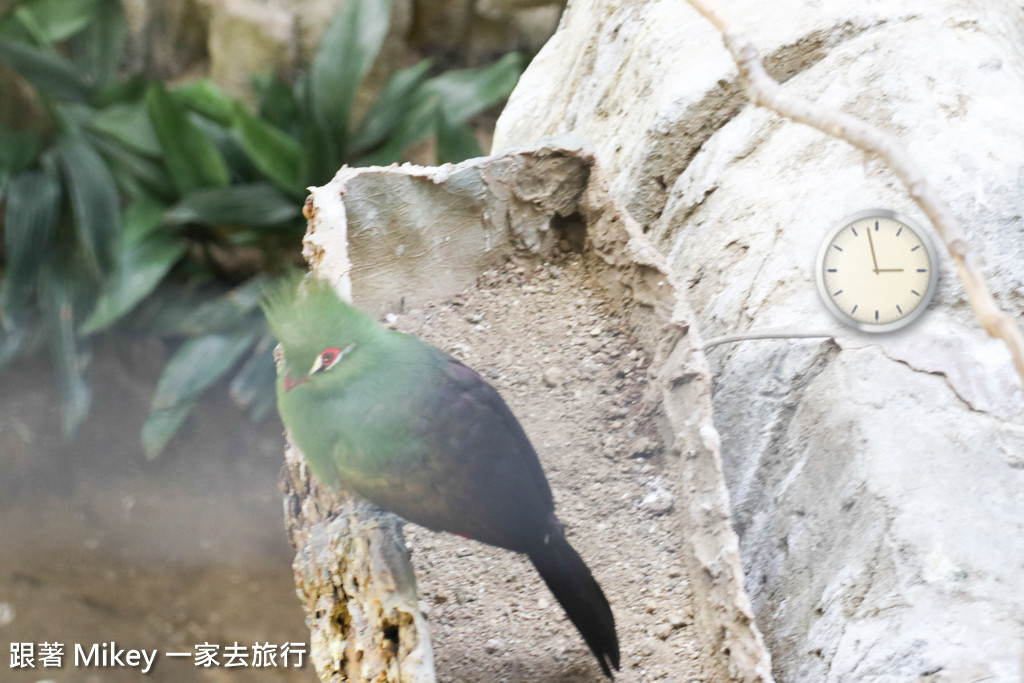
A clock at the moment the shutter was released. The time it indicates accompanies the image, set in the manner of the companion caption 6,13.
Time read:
2,58
